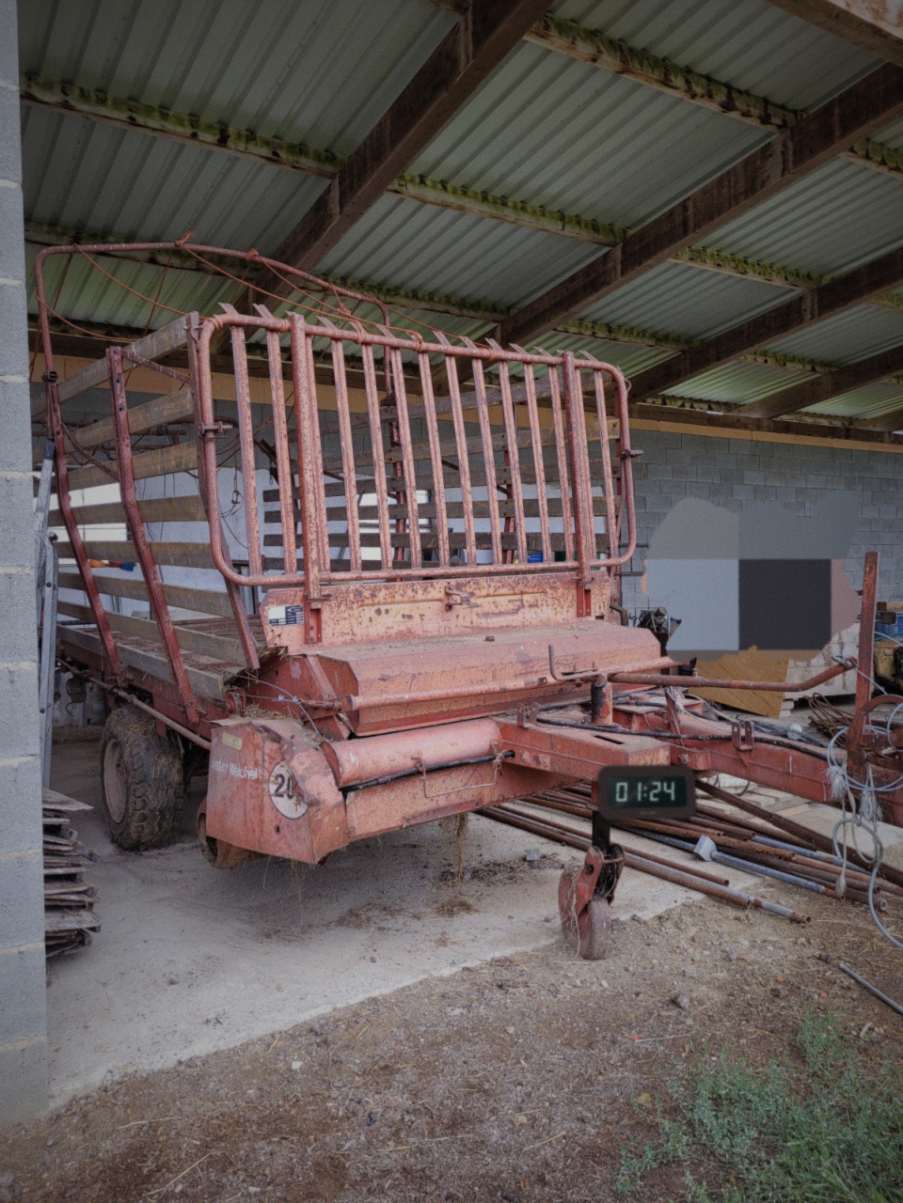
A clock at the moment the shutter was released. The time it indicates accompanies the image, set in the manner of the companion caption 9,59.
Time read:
1,24
